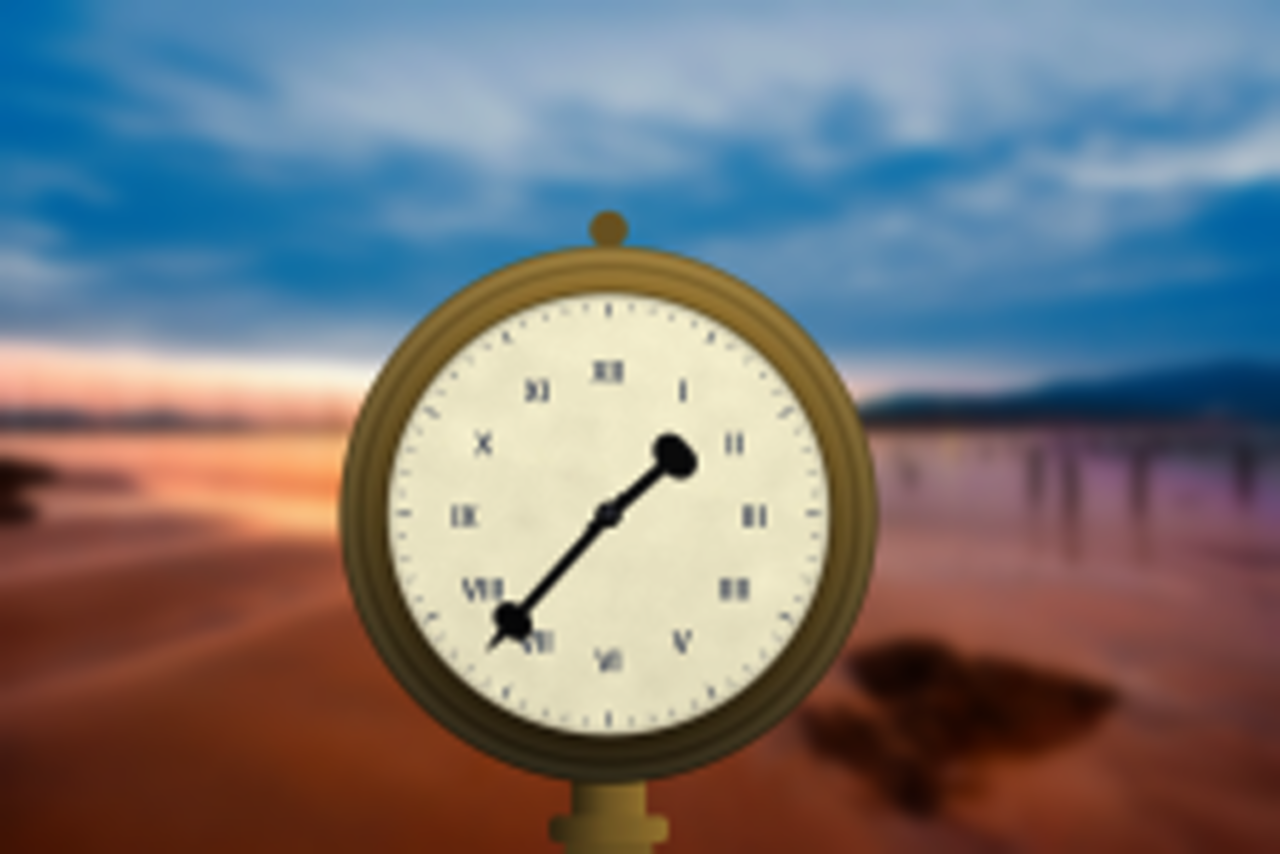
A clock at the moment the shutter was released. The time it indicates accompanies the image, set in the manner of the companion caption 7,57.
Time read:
1,37
